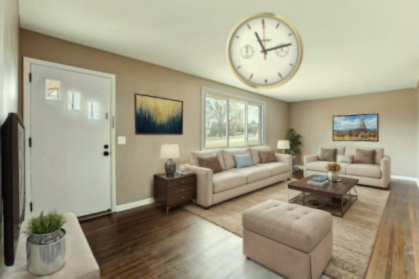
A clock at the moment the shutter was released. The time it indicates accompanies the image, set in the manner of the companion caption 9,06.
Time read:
11,13
